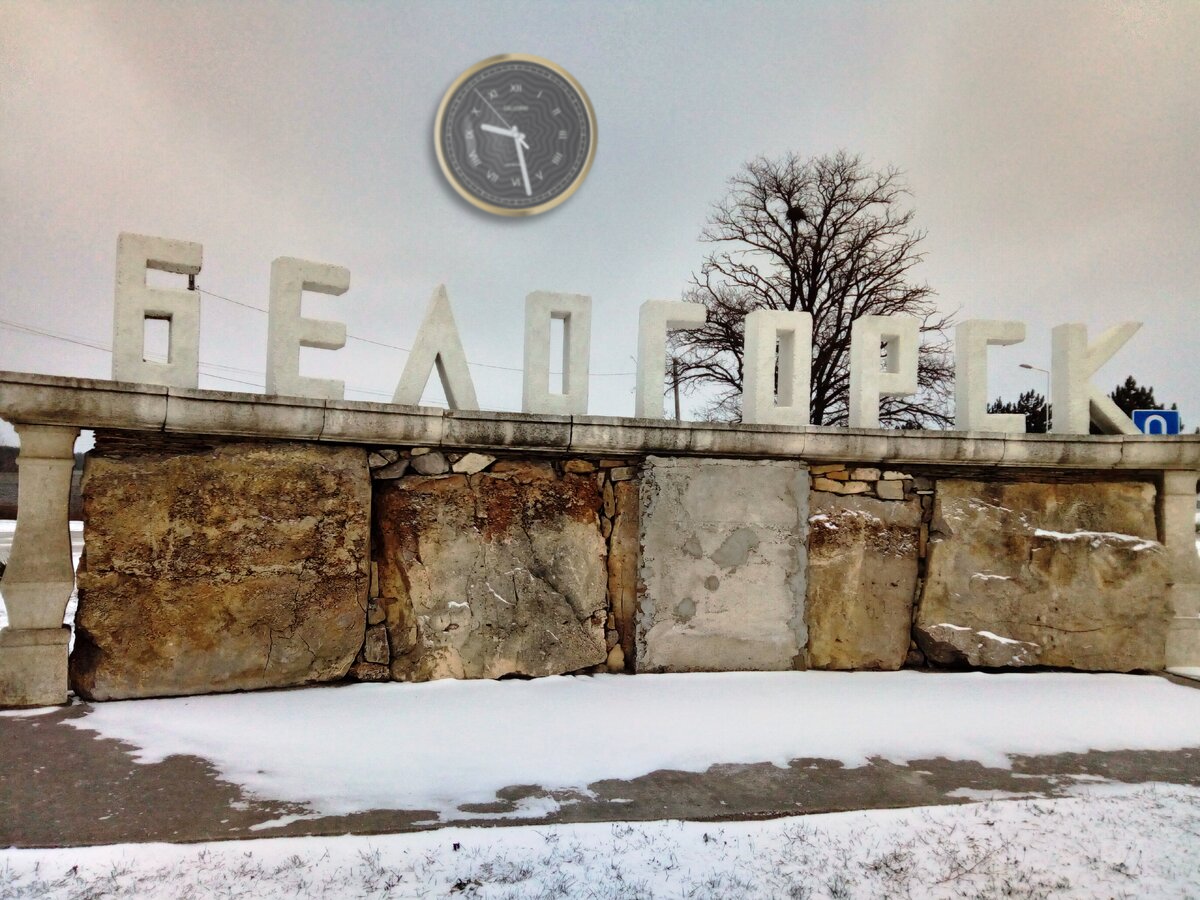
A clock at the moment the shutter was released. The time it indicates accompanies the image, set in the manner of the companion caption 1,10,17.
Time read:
9,27,53
